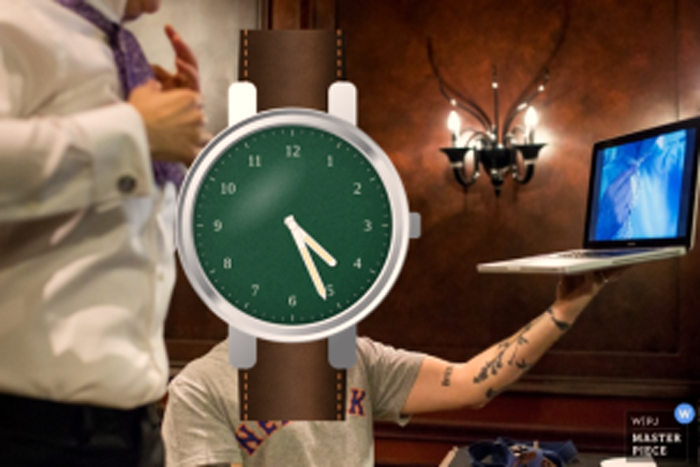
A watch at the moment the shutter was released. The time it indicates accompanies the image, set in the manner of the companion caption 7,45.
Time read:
4,26
